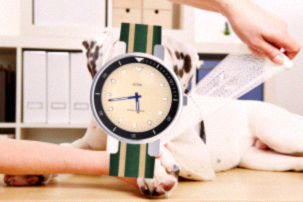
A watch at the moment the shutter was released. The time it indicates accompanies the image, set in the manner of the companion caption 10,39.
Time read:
5,43
